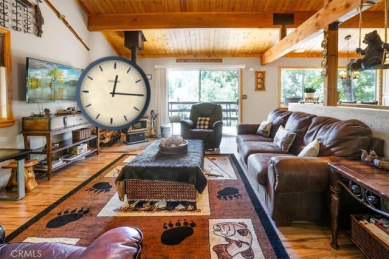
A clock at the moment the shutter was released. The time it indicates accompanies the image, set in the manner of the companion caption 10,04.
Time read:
12,15
